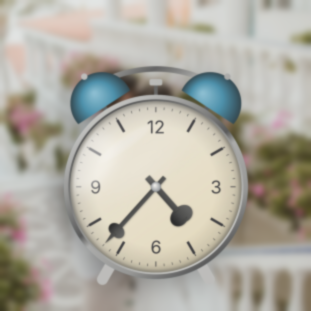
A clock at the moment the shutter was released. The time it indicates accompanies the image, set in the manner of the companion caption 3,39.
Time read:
4,37
